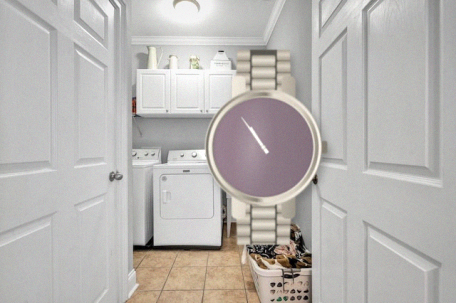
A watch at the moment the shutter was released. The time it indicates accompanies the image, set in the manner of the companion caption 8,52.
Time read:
10,54
